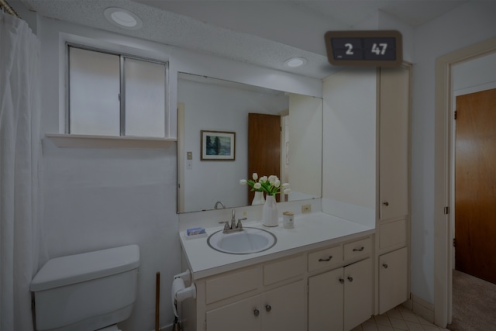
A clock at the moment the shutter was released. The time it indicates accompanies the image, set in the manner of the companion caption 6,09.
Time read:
2,47
